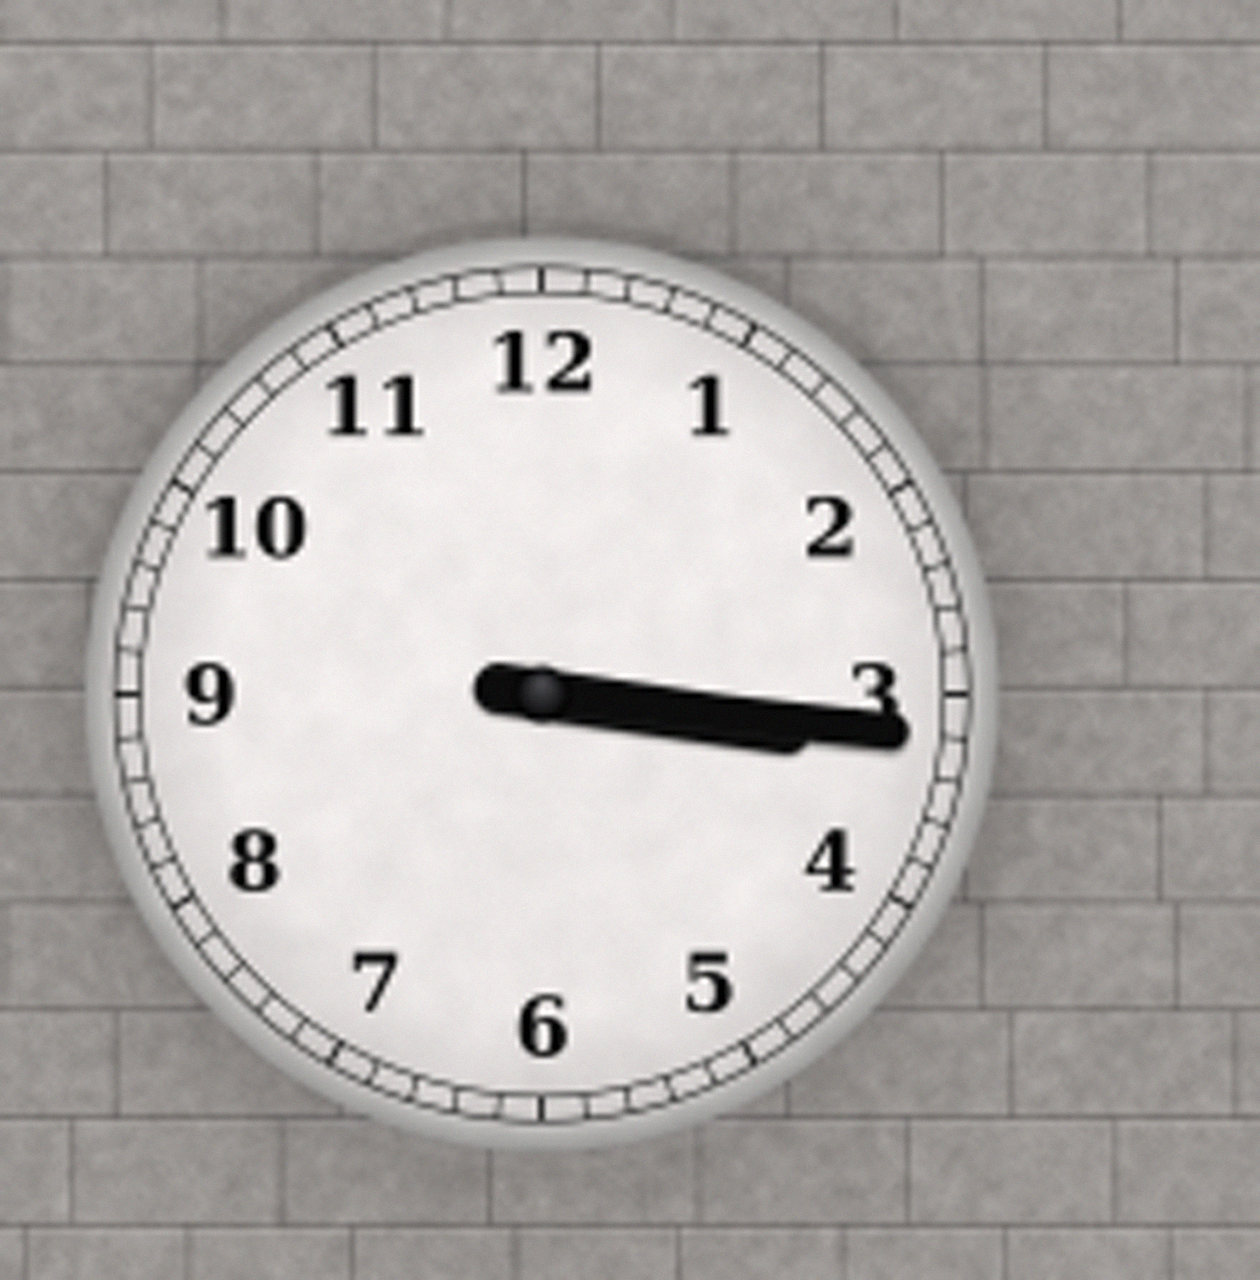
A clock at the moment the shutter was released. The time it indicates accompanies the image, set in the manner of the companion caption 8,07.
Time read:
3,16
